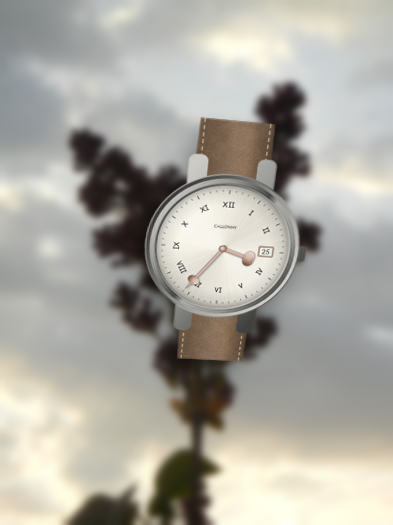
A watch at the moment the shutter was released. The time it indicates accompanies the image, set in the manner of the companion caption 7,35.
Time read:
3,36
